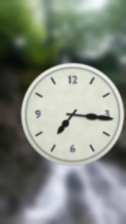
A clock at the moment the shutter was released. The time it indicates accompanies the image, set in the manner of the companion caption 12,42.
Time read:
7,16
